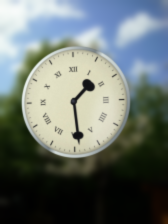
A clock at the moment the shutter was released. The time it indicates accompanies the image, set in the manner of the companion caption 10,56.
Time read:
1,29
